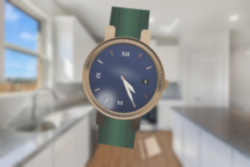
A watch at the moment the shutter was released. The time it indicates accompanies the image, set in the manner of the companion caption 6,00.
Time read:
4,25
